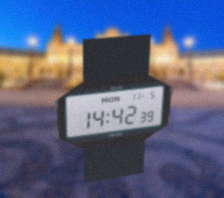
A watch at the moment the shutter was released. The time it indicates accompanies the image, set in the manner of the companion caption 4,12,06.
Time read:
14,42,39
